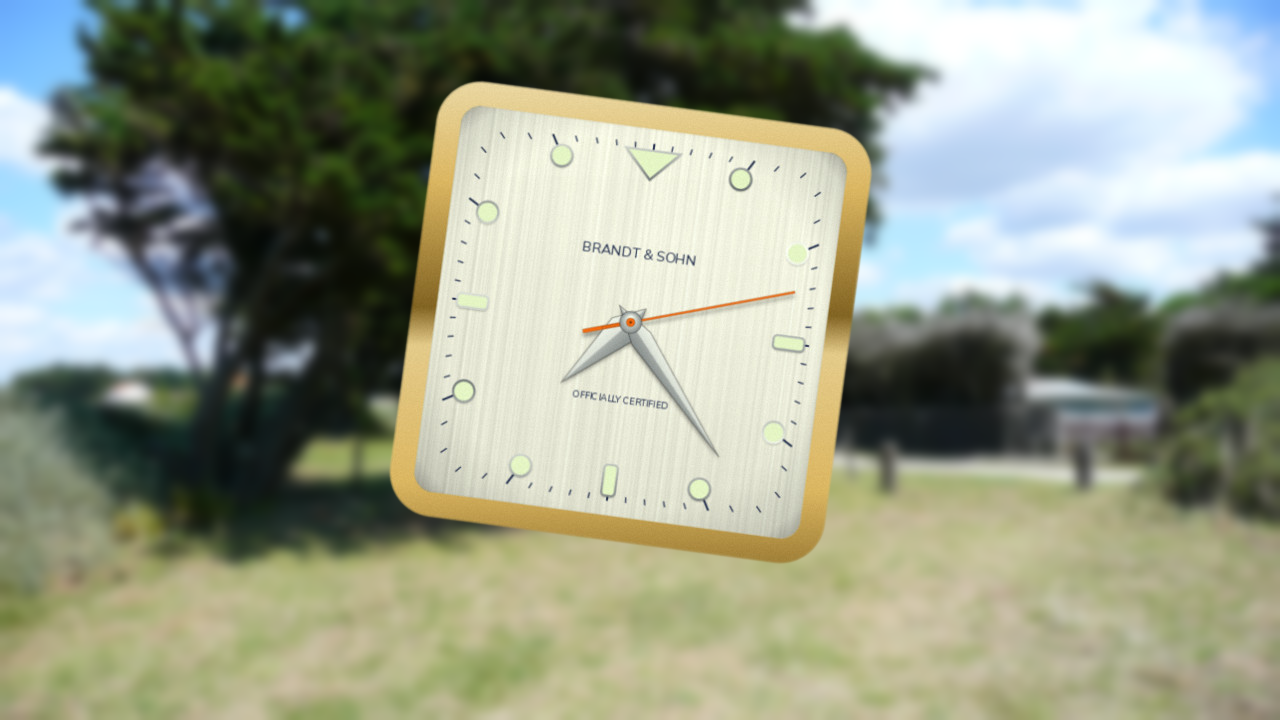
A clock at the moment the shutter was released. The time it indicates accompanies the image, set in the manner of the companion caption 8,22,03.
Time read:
7,23,12
